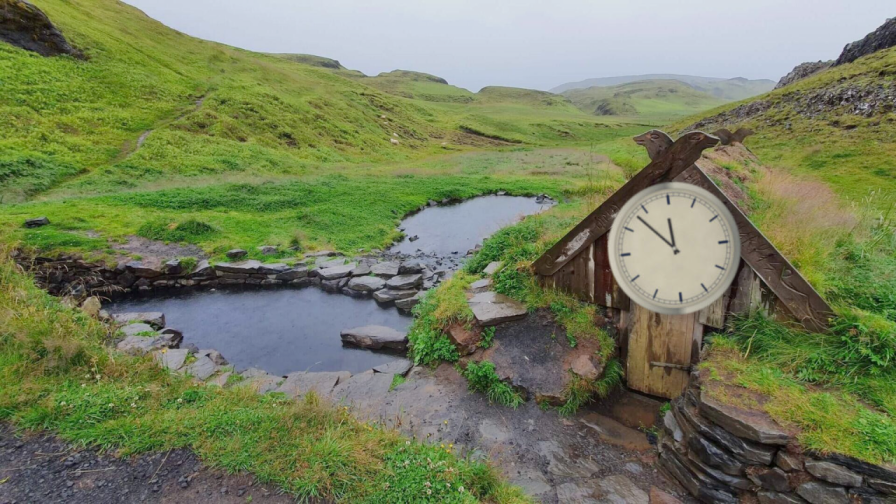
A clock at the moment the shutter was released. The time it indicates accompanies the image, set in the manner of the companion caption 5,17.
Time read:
11,53
